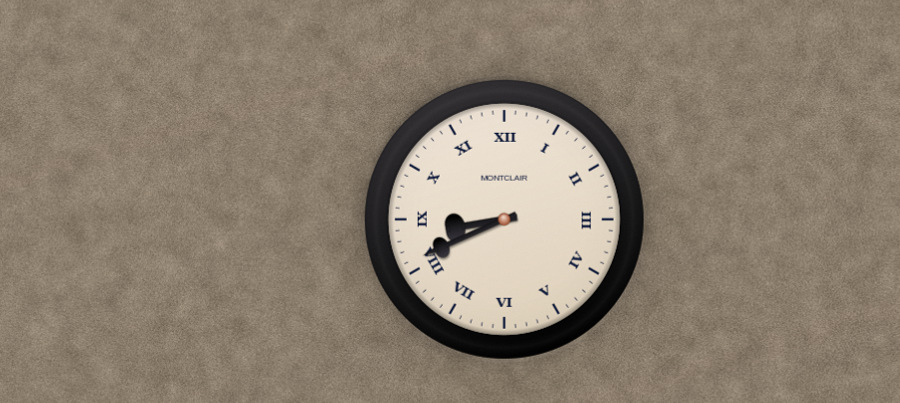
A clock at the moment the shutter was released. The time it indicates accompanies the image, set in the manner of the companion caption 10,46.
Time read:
8,41
